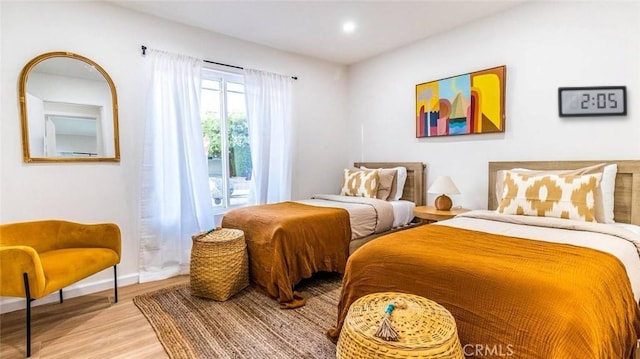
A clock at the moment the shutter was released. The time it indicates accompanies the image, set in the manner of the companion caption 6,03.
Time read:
2,05
